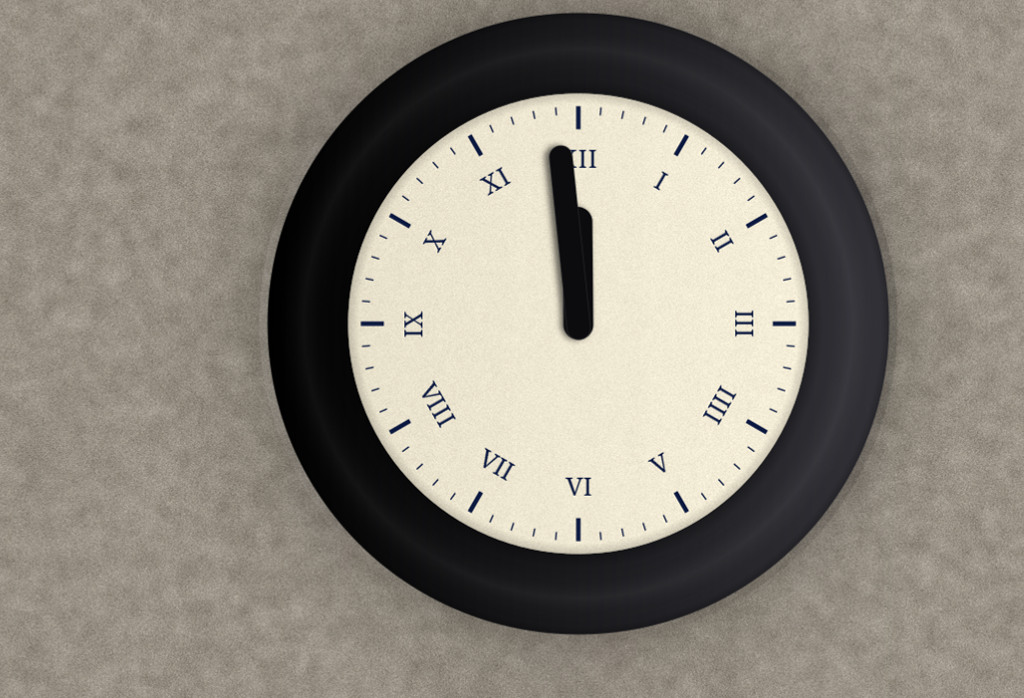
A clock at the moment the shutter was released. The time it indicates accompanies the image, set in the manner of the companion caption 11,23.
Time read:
11,59
